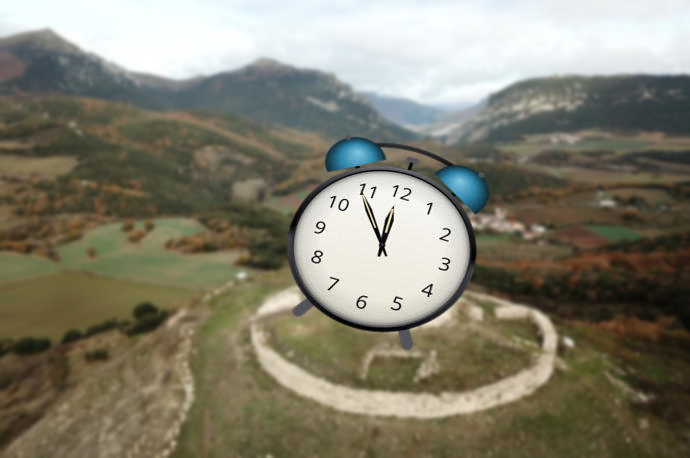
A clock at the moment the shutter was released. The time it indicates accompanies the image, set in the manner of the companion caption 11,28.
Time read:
11,54
